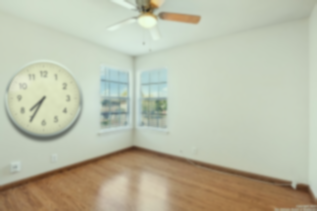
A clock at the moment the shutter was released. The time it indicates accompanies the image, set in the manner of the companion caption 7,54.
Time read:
7,35
